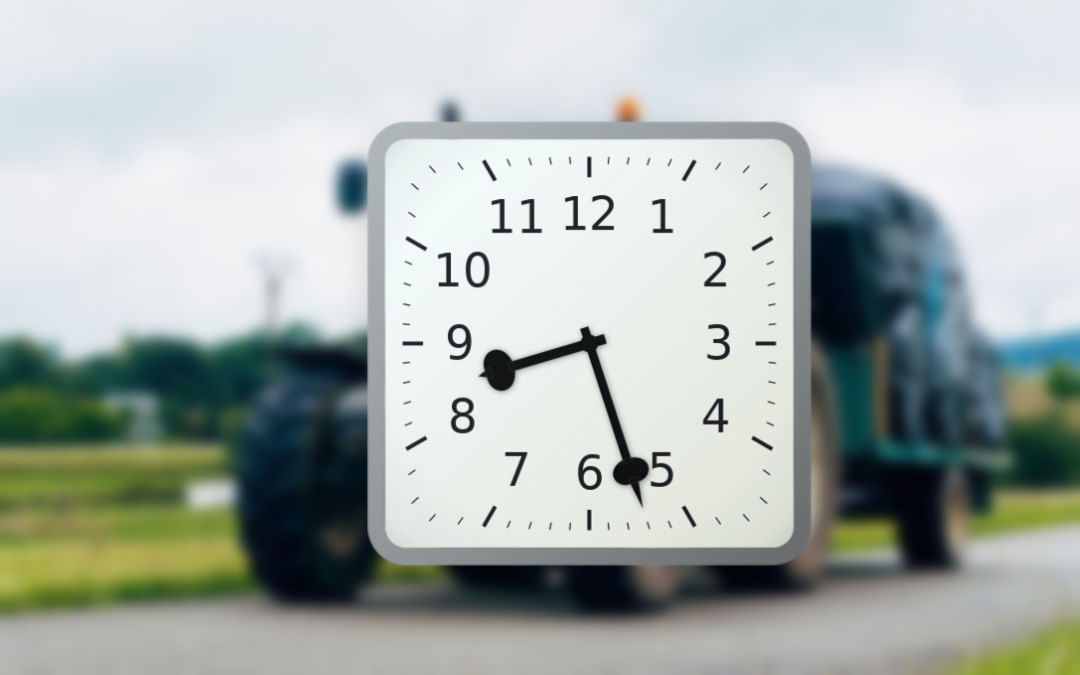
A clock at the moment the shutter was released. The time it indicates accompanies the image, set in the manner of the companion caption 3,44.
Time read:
8,27
